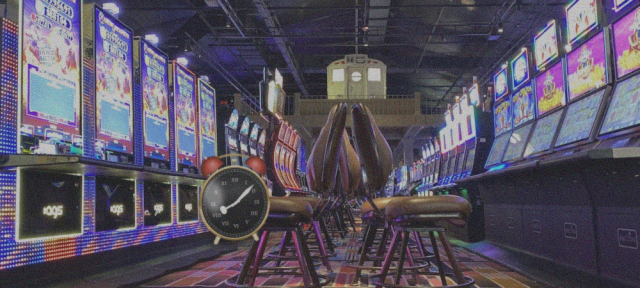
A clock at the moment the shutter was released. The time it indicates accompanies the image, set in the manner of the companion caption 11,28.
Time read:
8,08
